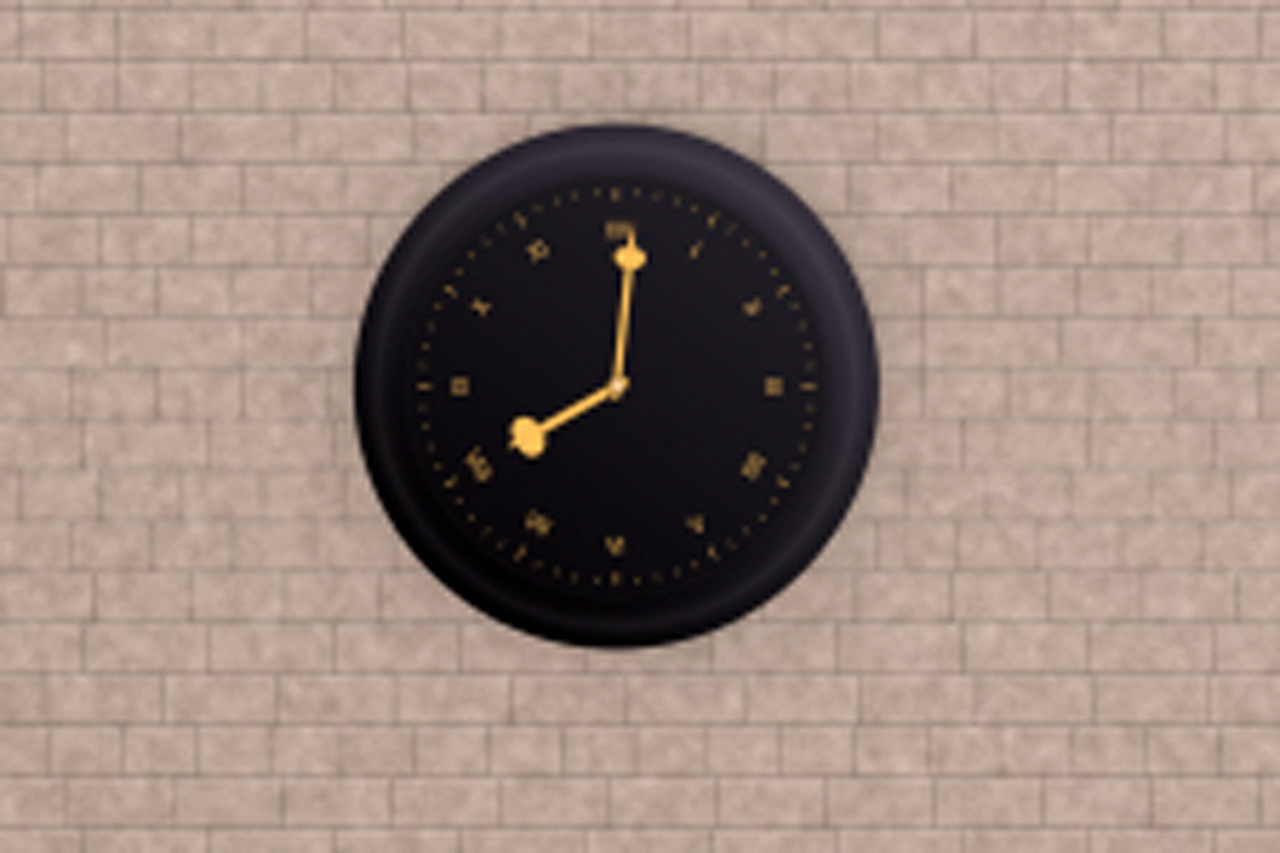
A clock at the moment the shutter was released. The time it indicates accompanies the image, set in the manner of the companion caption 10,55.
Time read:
8,01
